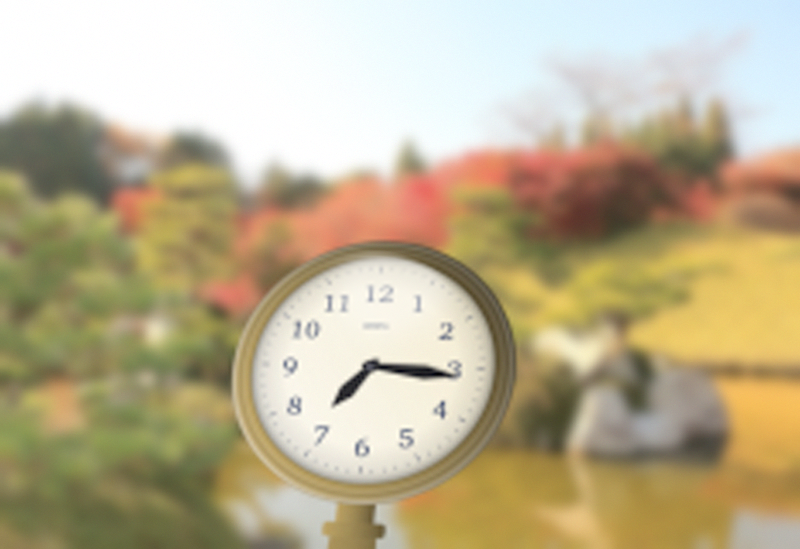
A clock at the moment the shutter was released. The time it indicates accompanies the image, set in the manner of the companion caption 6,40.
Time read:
7,16
